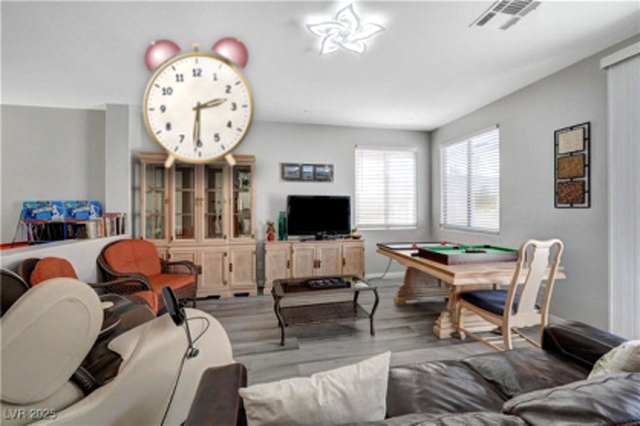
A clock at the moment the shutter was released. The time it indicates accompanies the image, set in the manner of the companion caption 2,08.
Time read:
2,31
